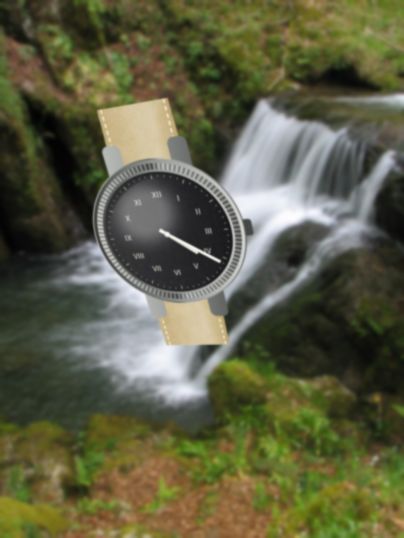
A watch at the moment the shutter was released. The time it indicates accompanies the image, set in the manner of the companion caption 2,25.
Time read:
4,21
